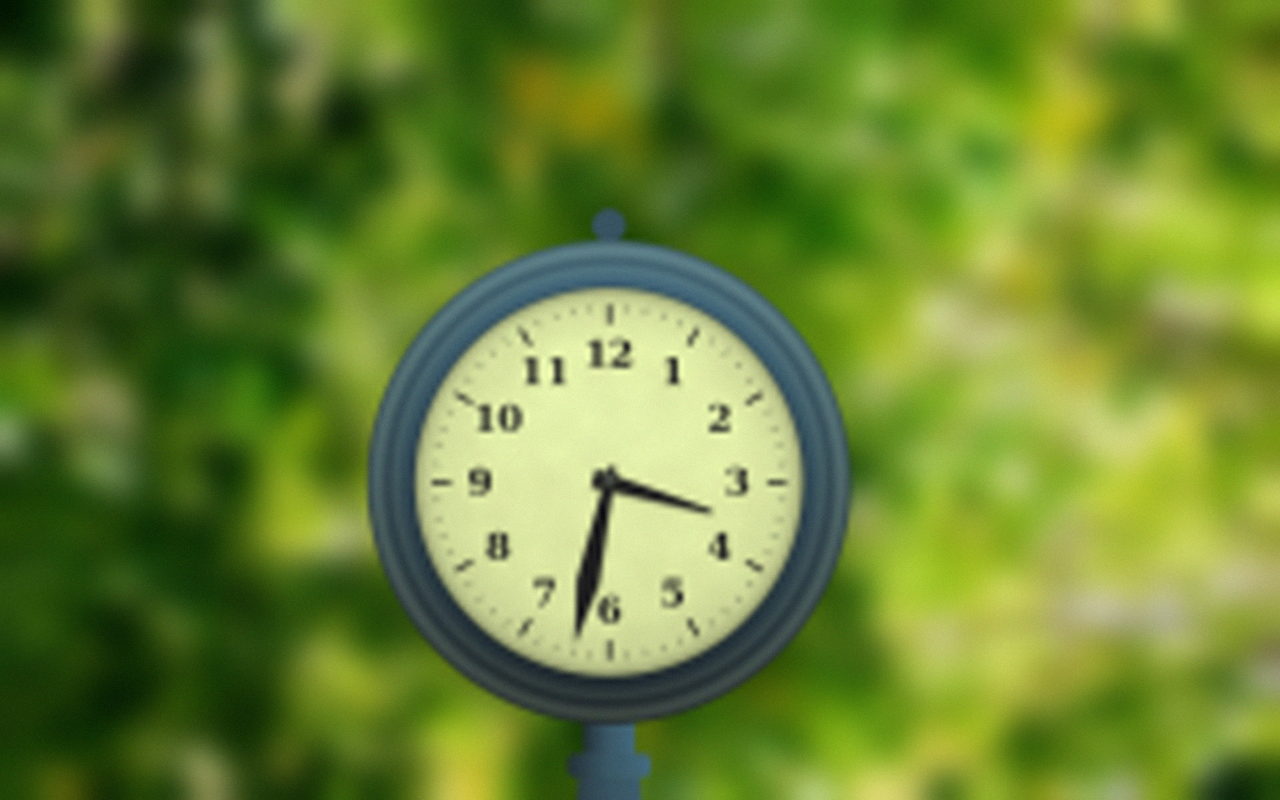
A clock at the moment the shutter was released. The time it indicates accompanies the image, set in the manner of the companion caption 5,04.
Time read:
3,32
